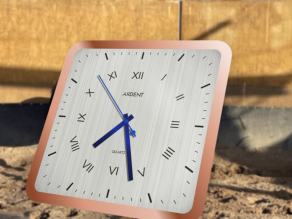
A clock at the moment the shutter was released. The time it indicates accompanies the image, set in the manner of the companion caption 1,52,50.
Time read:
7,26,53
